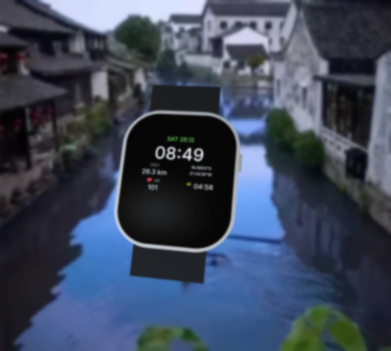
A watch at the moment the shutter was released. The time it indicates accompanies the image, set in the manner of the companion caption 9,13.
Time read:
8,49
